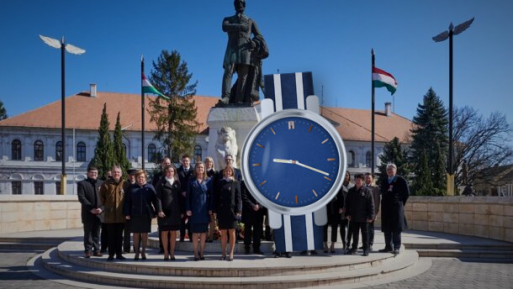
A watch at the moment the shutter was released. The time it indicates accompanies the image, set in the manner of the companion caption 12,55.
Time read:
9,19
